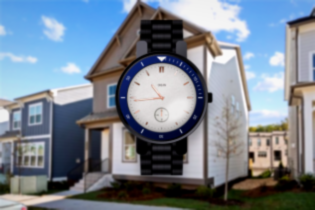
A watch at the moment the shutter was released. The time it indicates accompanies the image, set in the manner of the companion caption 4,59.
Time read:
10,44
